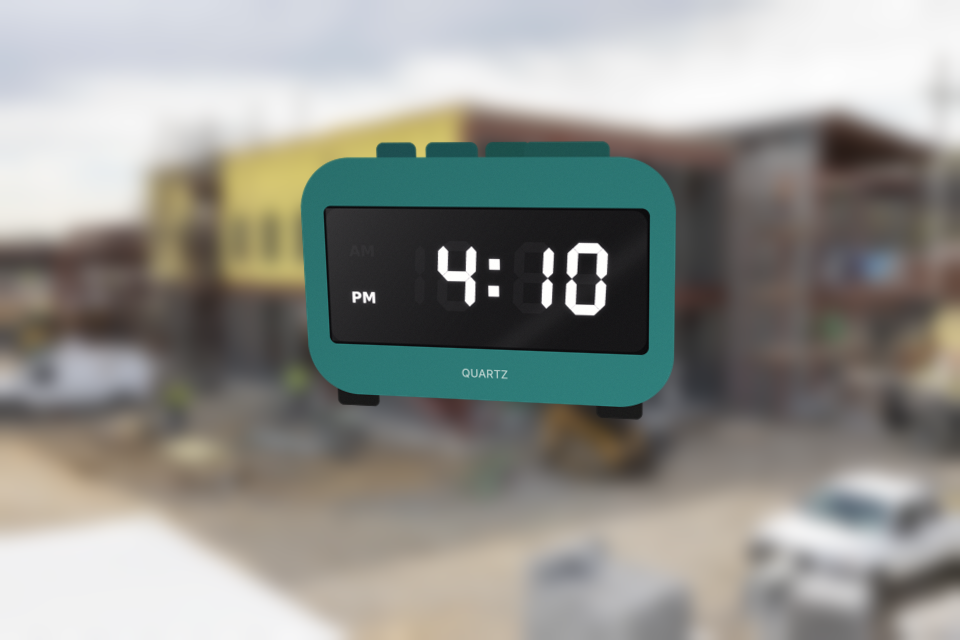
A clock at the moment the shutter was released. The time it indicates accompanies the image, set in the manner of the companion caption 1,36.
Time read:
4,10
